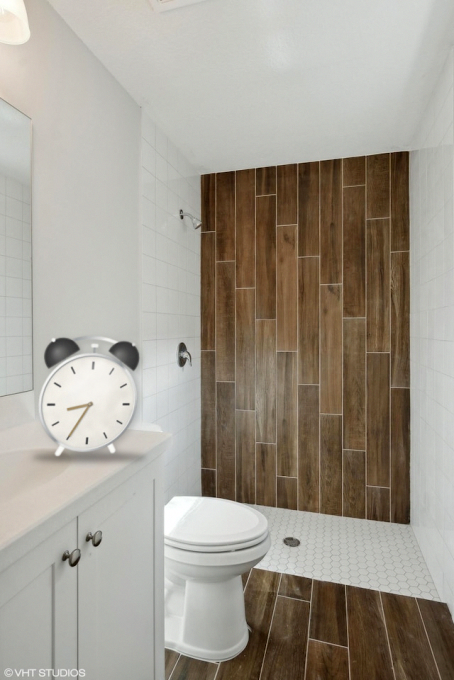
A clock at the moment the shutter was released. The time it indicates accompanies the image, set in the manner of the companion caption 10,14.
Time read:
8,35
